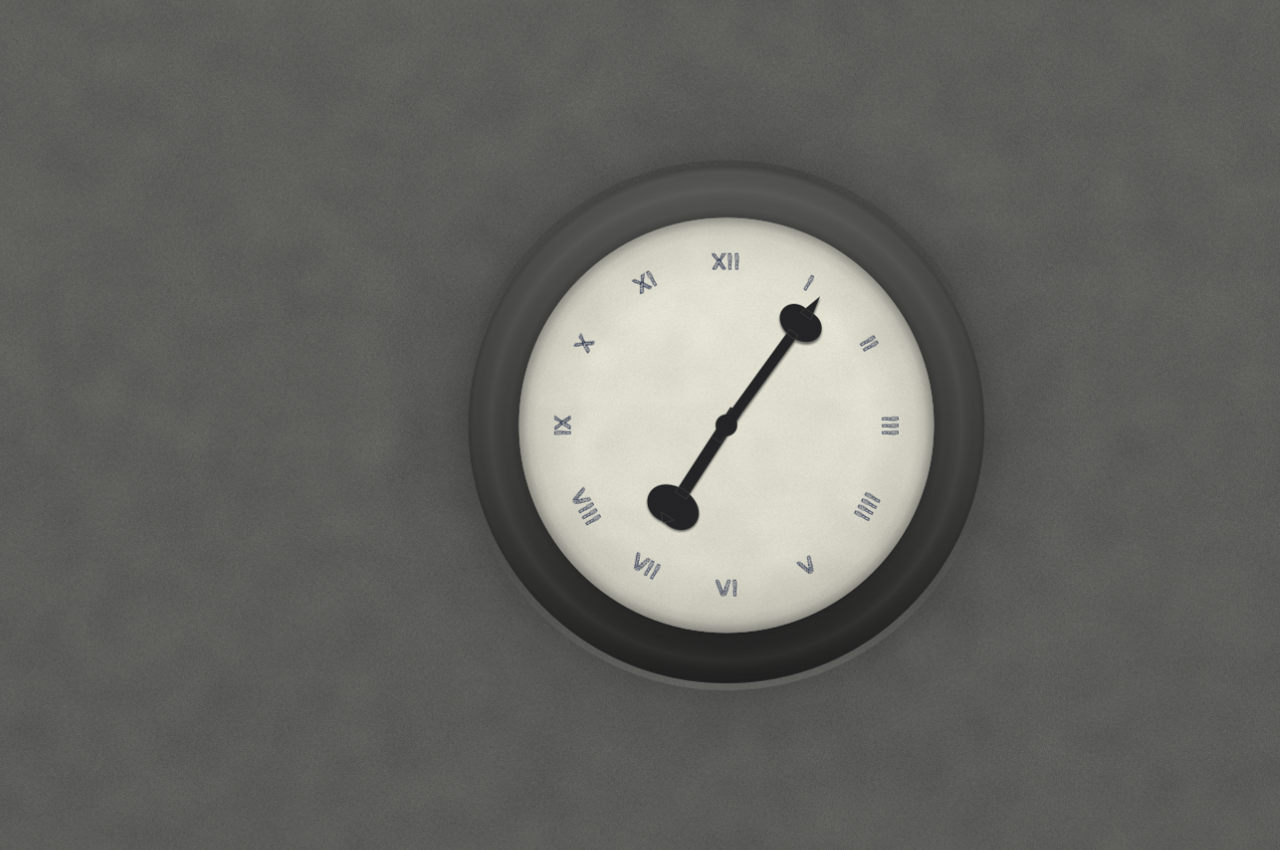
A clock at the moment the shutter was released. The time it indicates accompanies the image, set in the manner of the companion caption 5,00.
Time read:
7,06
